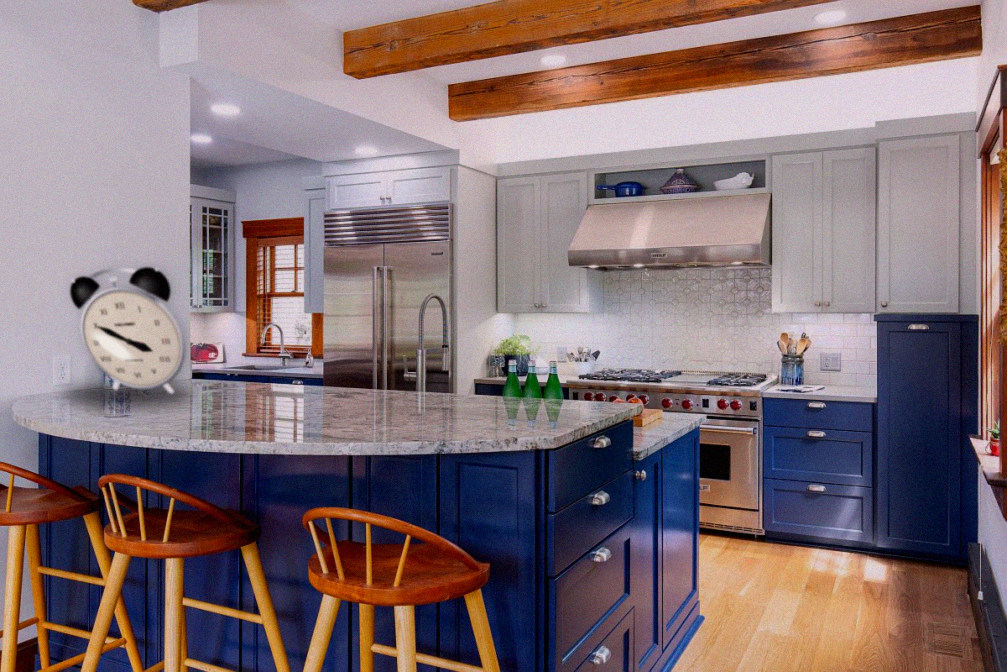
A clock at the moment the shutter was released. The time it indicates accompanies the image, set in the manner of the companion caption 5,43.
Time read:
3,50
